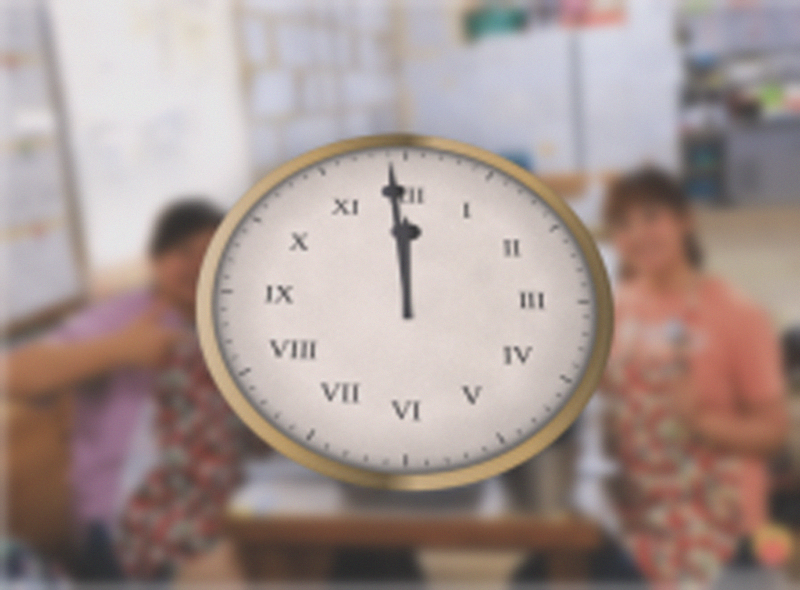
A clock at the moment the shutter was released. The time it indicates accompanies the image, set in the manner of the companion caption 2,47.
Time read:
11,59
